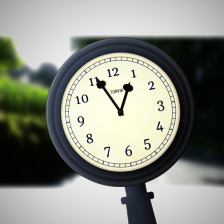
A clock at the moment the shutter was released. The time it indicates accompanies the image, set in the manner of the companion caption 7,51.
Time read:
12,56
